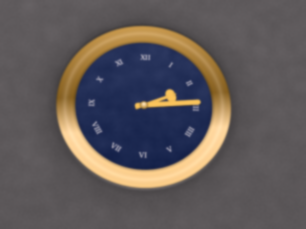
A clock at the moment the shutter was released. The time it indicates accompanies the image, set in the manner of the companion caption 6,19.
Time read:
2,14
